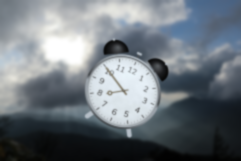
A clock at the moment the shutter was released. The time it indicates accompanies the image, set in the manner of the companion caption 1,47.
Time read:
7,50
